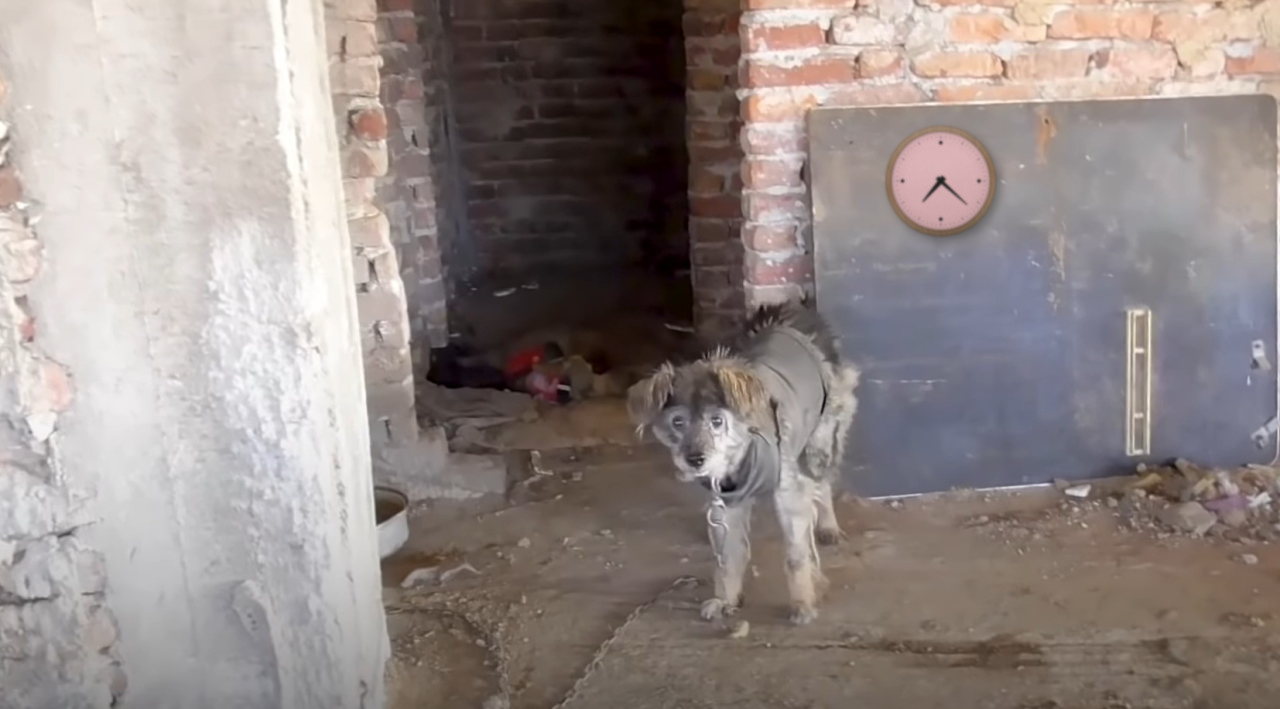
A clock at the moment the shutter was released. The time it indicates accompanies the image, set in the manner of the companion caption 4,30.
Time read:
7,22
